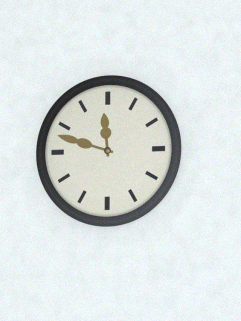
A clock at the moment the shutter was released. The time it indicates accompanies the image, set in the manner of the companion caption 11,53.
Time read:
11,48
